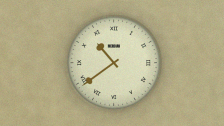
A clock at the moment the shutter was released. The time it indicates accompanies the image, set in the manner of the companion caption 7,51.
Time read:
10,39
